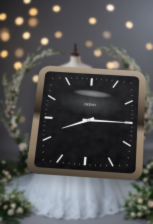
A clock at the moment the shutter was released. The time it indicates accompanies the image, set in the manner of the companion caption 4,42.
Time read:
8,15
